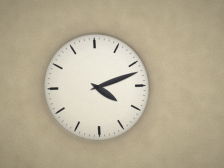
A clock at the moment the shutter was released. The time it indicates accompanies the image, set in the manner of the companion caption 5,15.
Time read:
4,12
